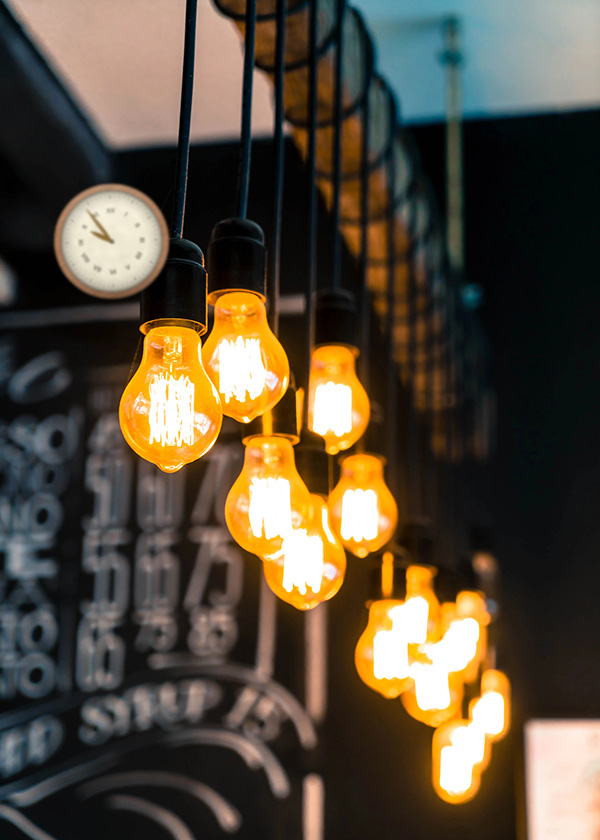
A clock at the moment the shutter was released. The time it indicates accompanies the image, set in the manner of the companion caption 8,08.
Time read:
9,54
